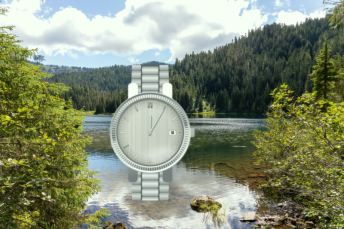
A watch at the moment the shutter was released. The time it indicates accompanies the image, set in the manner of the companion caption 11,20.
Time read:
12,05
